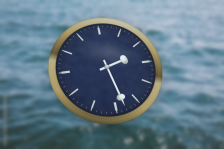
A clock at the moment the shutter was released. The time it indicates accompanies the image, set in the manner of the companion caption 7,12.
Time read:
2,28
